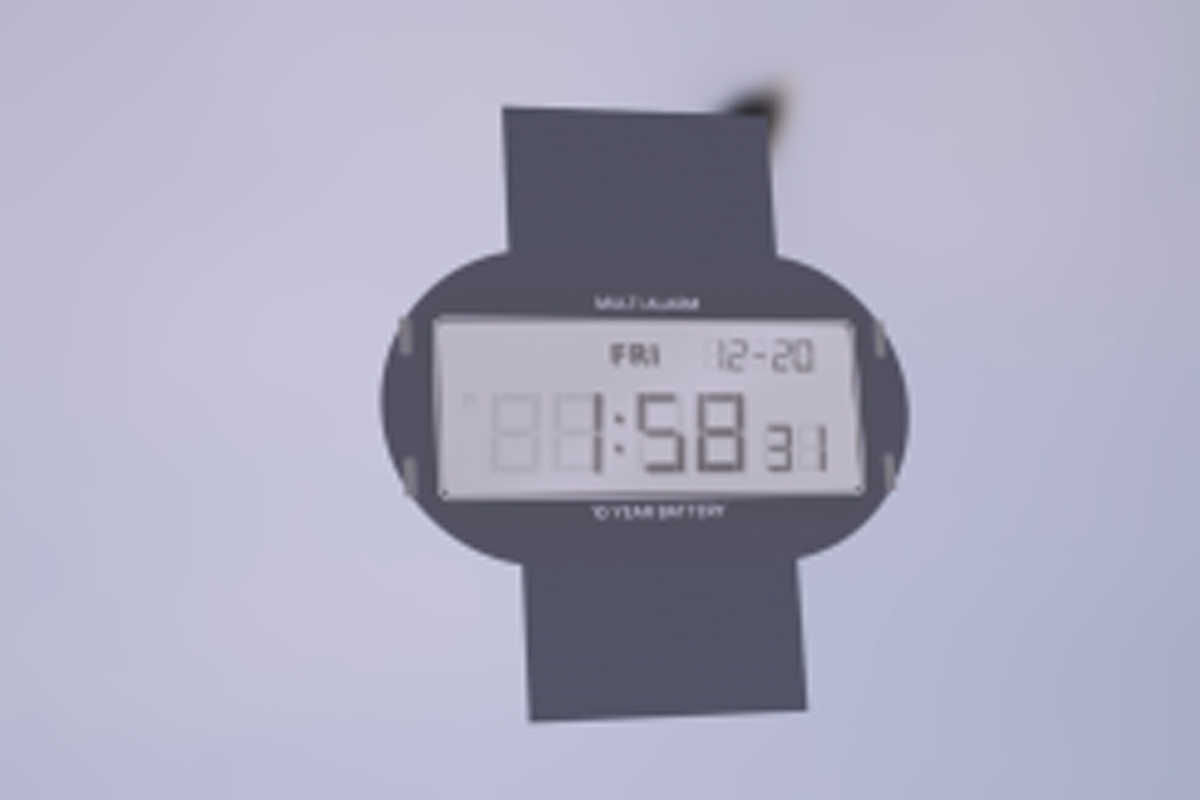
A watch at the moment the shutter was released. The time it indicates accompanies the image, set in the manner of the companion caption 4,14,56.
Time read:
1,58,31
